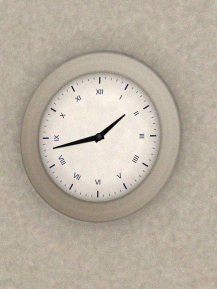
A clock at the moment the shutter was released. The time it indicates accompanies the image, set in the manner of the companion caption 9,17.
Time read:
1,43
